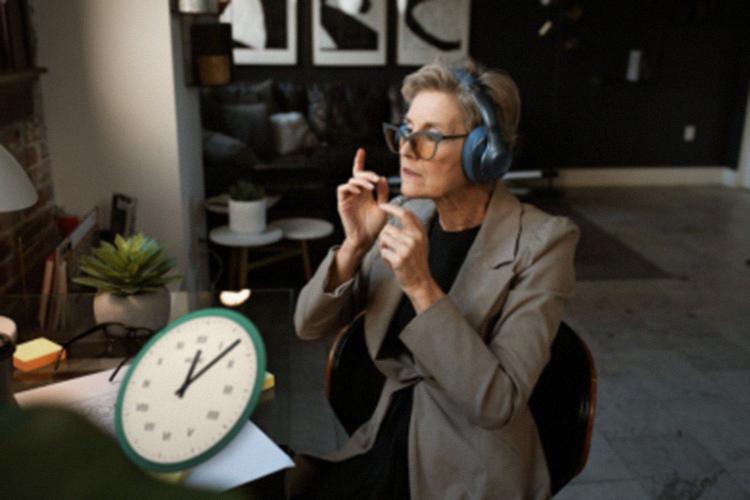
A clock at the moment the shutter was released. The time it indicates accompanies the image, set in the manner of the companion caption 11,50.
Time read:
12,07
